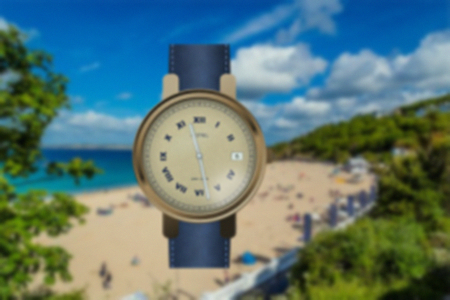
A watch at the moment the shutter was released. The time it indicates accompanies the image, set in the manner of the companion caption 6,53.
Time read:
11,28
